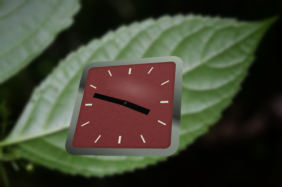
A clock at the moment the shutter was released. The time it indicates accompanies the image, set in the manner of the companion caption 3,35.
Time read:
3,48
